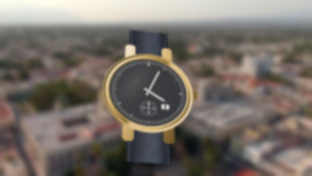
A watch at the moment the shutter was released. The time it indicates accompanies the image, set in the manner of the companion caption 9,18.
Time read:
4,04
